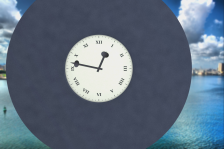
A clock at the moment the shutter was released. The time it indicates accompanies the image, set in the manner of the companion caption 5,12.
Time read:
12,47
